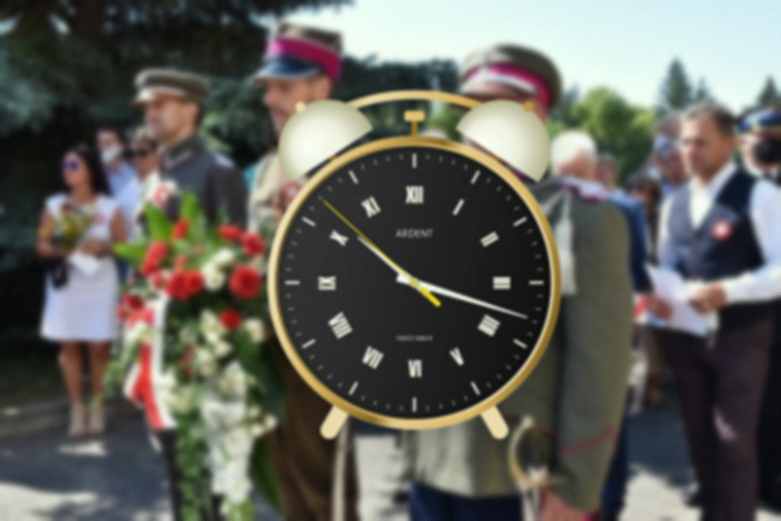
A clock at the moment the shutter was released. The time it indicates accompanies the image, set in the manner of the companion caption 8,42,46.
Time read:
10,17,52
